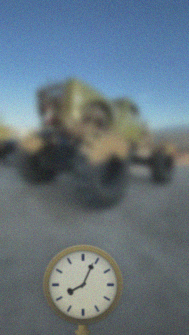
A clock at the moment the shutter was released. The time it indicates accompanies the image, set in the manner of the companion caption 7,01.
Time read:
8,04
